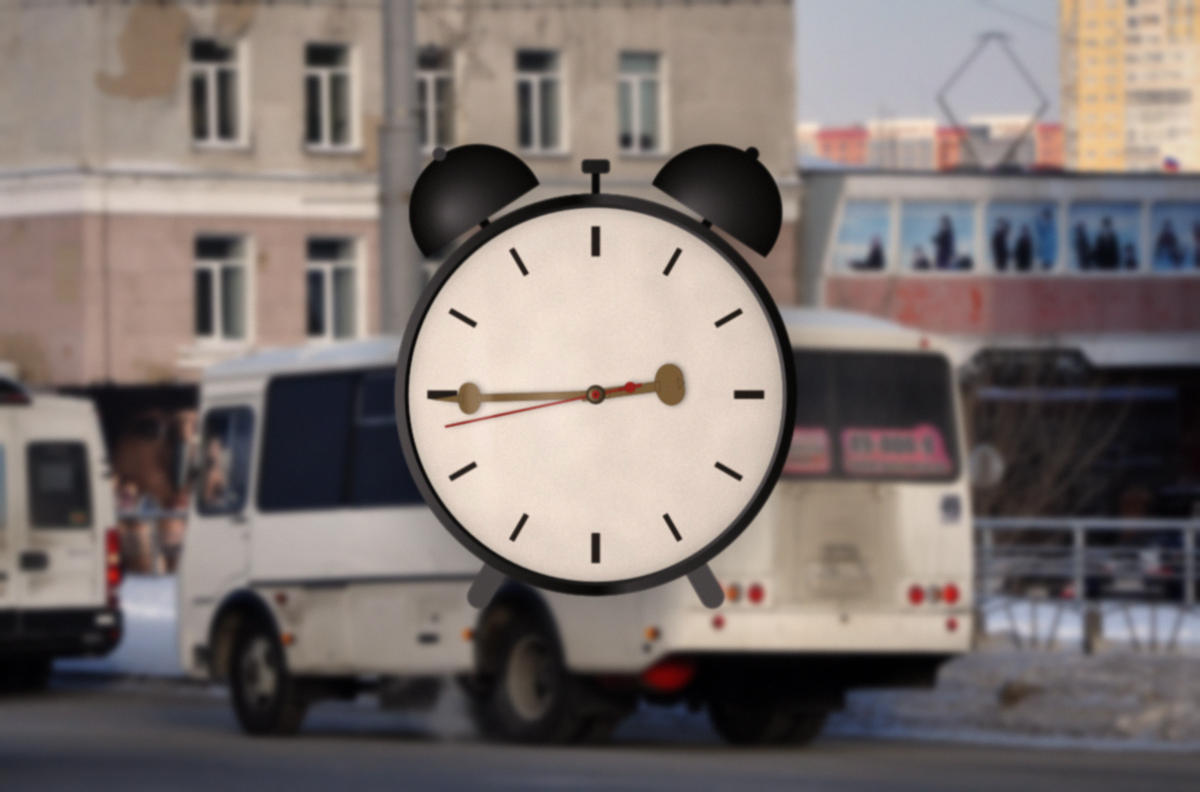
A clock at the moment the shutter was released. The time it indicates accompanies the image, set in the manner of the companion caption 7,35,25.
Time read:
2,44,43
